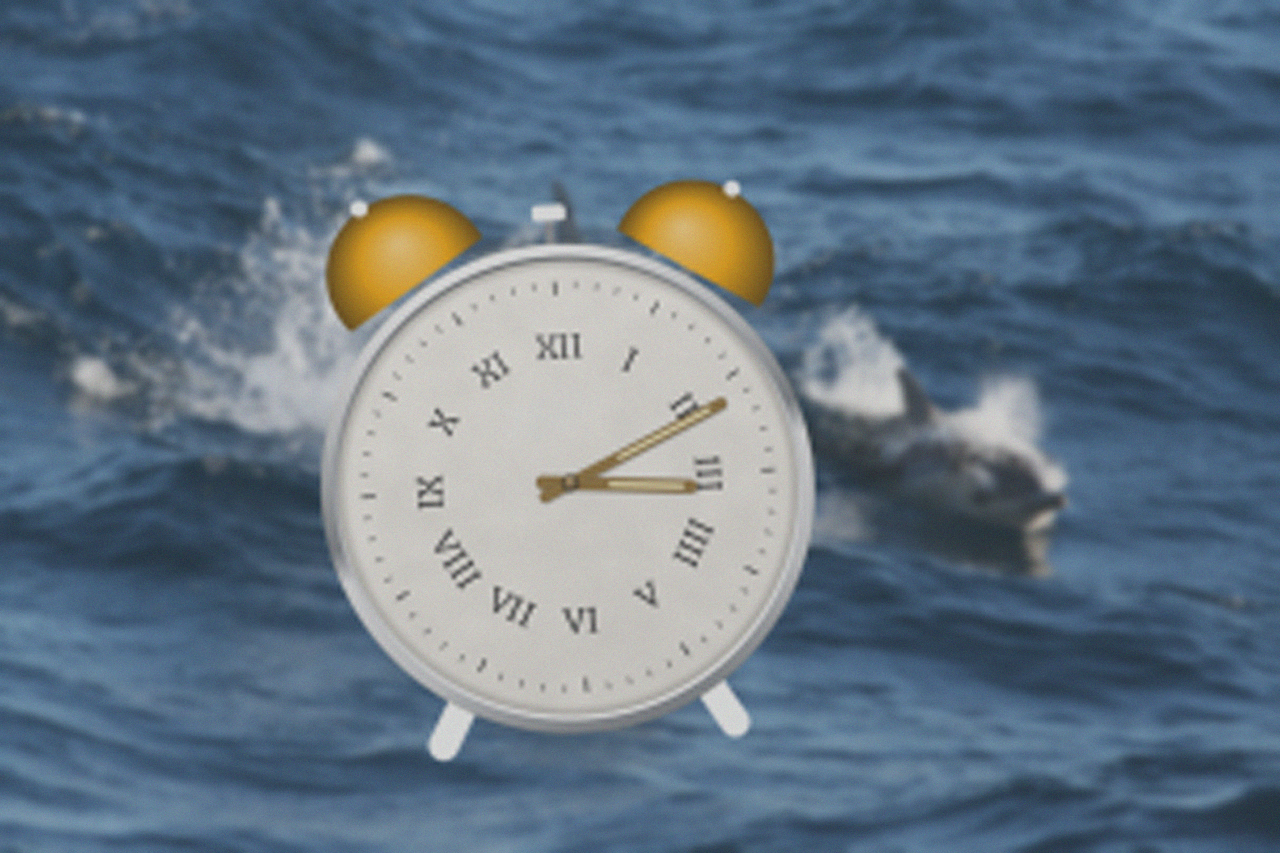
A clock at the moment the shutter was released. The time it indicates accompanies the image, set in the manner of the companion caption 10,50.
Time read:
3,11
